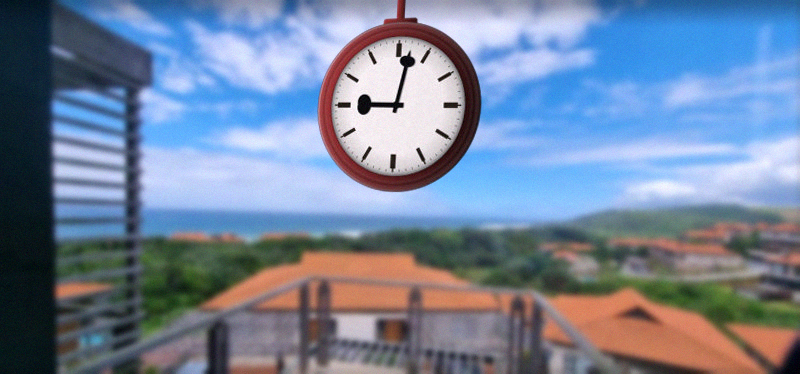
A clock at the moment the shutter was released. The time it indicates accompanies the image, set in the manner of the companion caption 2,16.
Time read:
9,02
